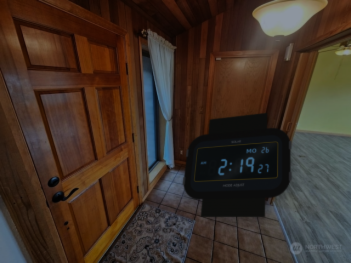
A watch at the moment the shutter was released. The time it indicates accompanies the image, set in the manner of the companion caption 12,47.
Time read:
2,19
